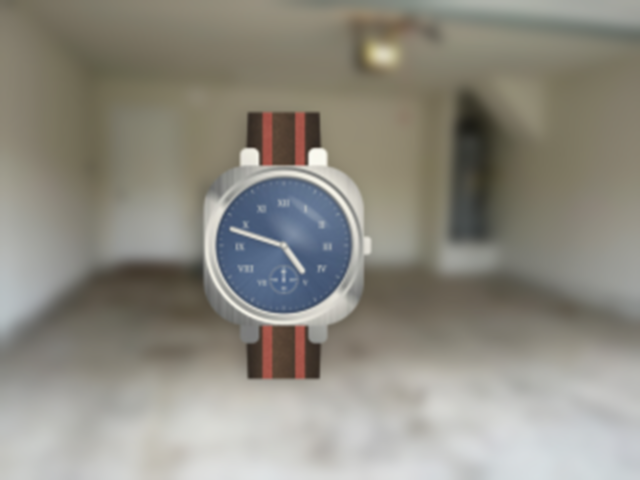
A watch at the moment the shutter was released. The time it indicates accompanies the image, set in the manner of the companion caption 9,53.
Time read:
4,48
